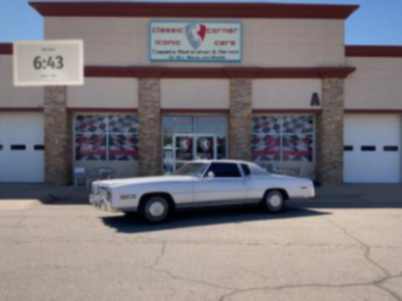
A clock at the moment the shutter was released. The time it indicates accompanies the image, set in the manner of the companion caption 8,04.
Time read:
6,43
